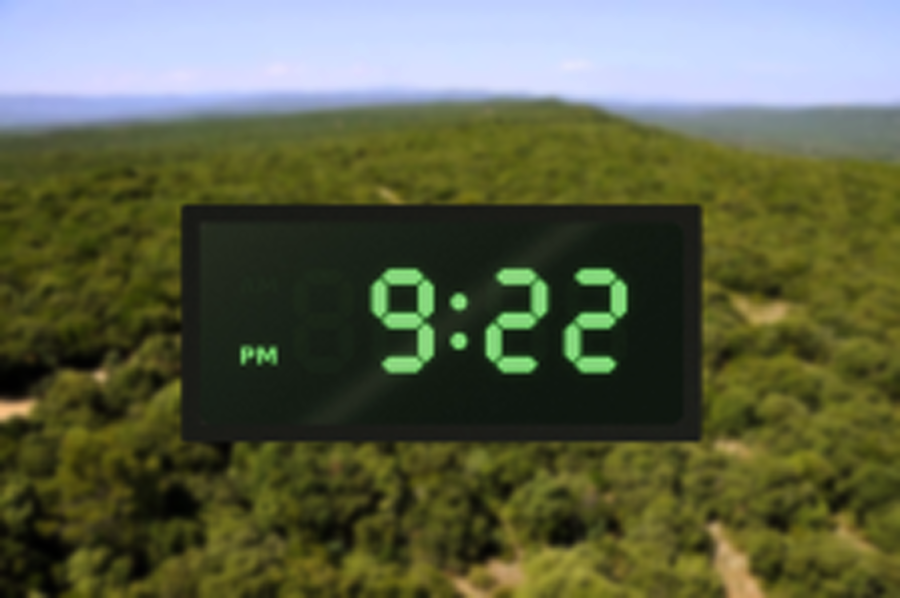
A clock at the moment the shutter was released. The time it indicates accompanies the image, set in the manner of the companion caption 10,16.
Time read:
9,22
